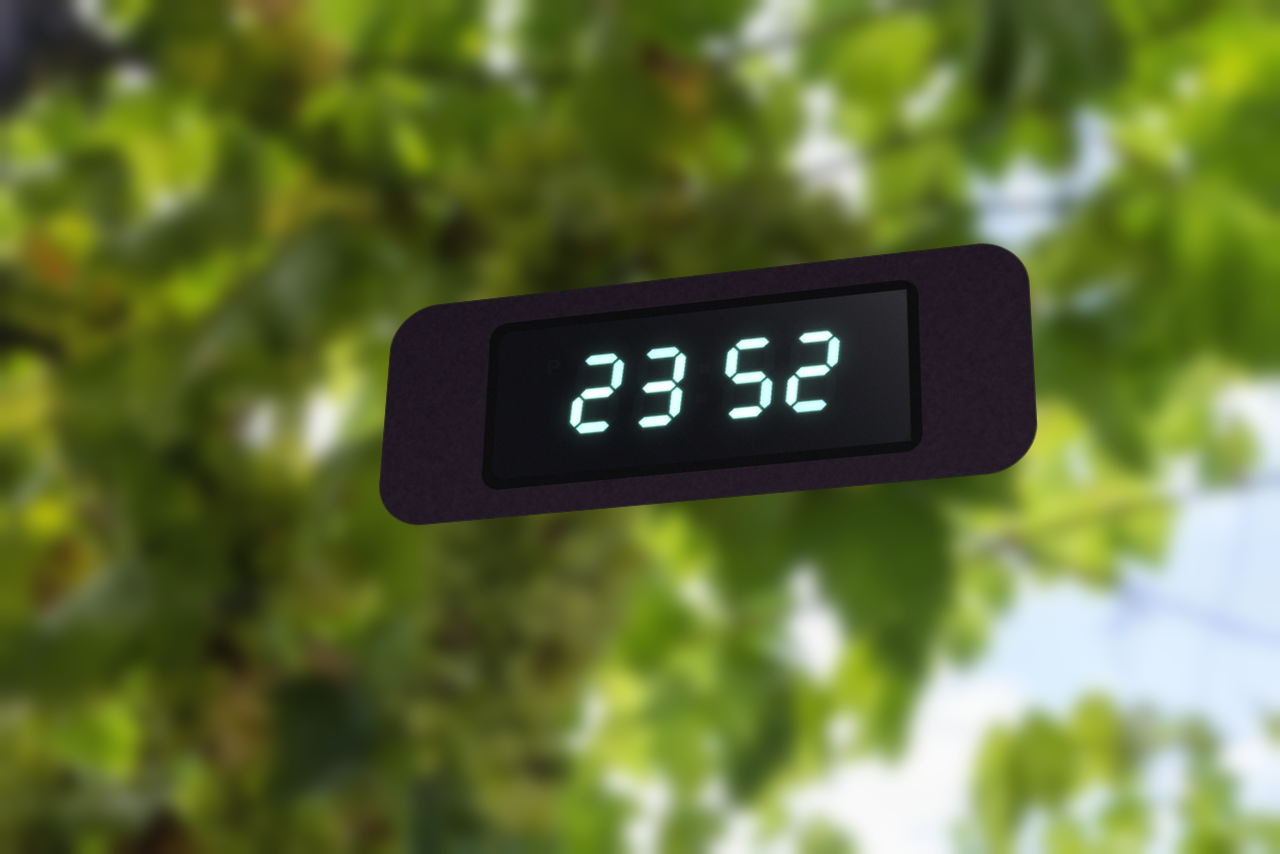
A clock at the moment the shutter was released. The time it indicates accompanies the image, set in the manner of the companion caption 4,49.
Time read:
23,52
